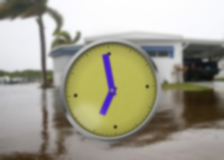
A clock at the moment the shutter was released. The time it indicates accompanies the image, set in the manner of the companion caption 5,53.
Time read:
6,59
